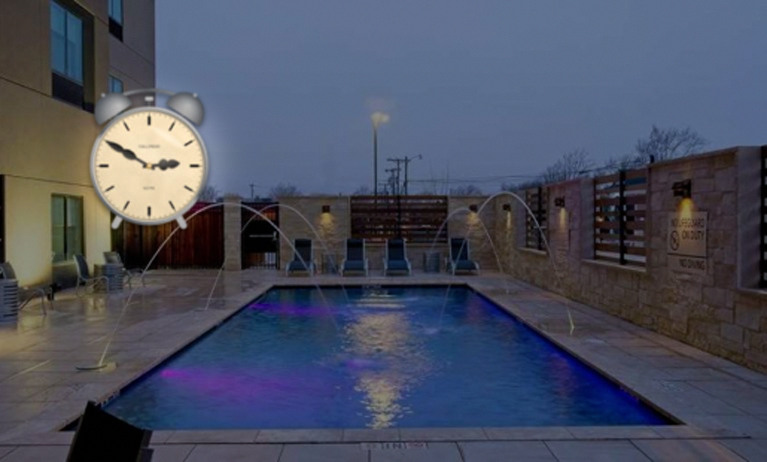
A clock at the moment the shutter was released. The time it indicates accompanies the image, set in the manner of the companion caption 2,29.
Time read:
2,50
